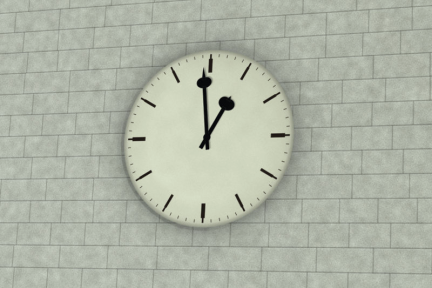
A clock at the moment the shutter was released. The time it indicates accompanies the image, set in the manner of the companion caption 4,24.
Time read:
12,59
